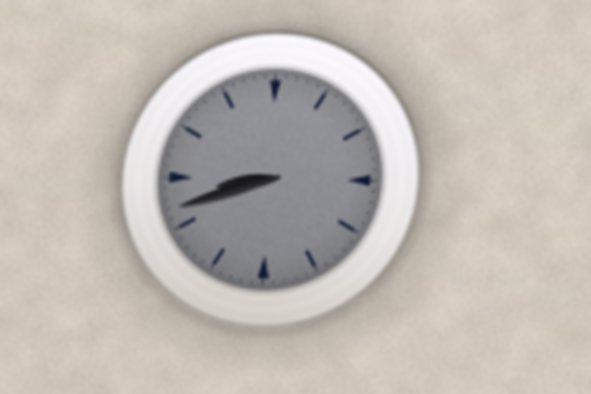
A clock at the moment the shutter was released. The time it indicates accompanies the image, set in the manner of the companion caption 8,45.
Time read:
8,42
